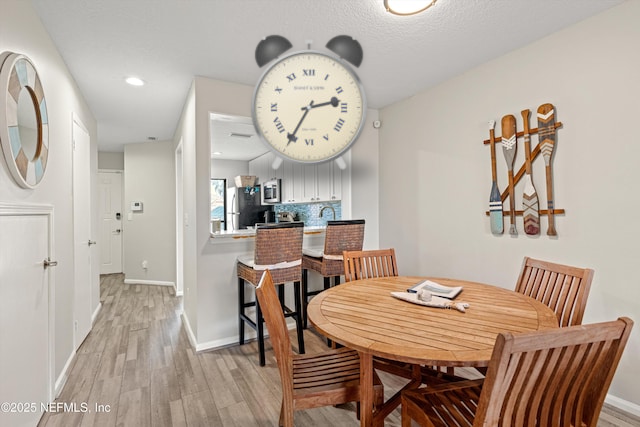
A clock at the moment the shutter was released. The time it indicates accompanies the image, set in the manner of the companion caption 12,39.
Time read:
2,35
